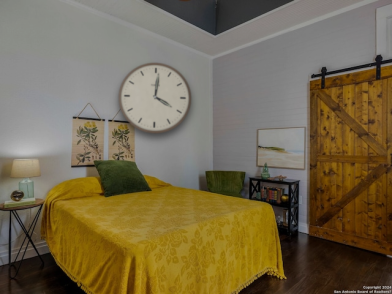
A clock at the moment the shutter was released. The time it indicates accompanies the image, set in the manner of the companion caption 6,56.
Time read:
4,01
